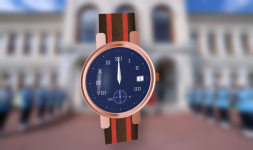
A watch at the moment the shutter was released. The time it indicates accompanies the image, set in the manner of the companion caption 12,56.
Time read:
12,00
